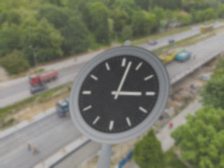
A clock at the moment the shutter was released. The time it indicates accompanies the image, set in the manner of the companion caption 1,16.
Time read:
3,02
